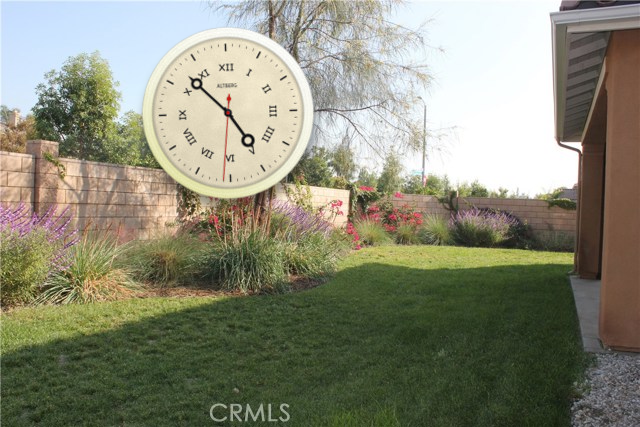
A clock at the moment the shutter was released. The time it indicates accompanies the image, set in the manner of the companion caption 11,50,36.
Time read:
4,52,31
